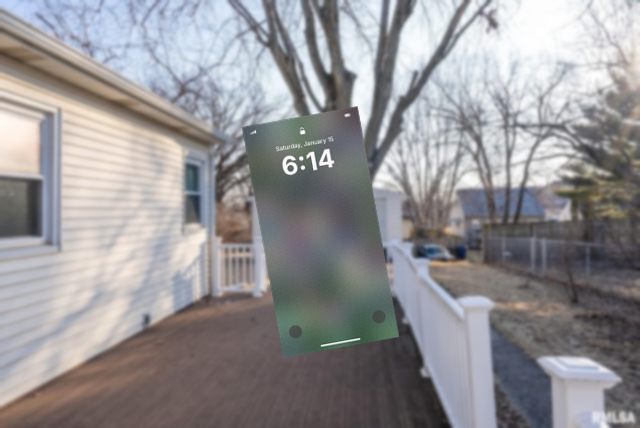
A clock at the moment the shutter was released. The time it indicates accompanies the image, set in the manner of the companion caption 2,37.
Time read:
6,14
